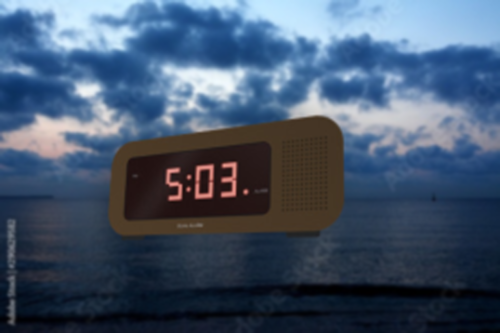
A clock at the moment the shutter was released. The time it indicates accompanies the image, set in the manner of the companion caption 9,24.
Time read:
5,03
